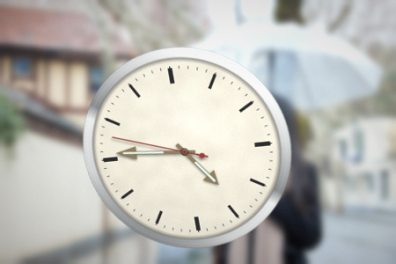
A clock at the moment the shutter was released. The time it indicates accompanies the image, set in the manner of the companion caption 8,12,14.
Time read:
4,45,48
